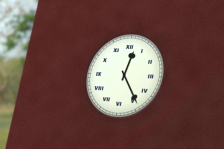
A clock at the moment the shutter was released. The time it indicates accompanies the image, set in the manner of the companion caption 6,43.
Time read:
12,24
